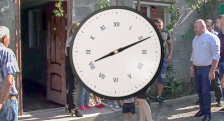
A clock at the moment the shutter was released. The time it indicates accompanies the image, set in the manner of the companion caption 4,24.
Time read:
8,11
